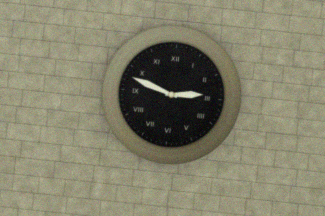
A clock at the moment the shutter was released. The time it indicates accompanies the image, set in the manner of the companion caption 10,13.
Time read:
2,48
